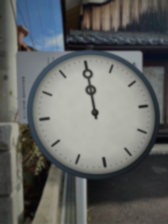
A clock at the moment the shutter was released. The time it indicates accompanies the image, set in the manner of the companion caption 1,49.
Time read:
12,00
